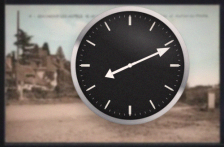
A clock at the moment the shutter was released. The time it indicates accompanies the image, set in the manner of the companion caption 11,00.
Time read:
8,11
